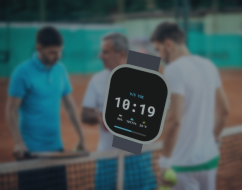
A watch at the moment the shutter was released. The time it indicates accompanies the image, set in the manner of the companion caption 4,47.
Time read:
10,19
